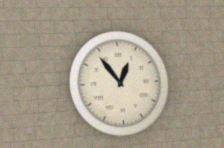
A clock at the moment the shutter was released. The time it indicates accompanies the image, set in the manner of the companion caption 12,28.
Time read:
12,54
